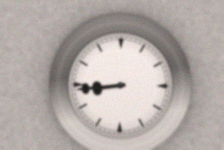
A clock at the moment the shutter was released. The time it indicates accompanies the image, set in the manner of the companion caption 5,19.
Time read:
8,44
